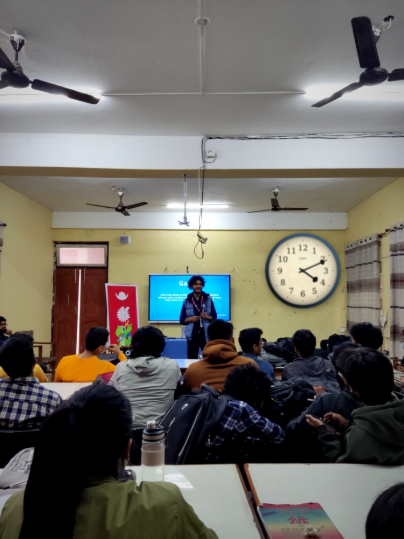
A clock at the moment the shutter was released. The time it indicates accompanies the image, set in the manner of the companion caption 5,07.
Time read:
4,11
